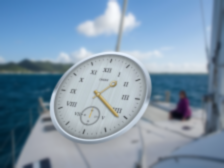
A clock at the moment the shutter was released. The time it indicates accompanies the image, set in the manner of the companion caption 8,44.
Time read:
1,21
